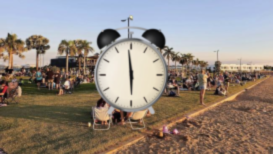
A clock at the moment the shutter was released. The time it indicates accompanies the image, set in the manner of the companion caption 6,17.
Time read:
5,59
